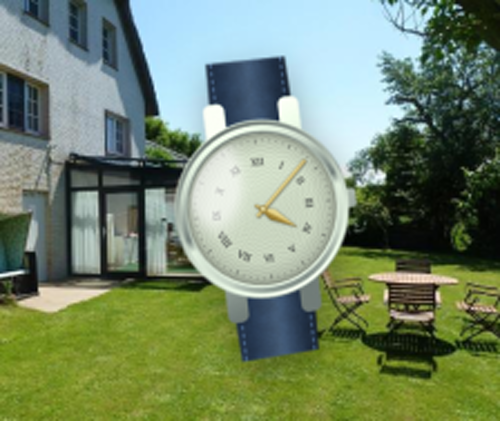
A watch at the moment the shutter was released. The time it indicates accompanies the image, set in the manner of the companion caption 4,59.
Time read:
4,08
